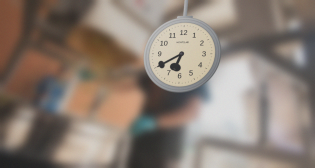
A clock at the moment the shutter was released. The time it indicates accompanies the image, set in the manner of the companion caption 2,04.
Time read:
6,40
